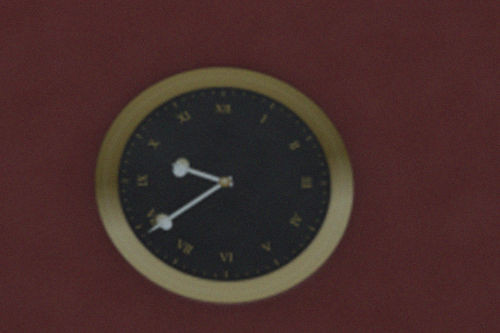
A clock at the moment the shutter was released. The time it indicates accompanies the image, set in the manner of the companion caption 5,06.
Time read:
9,39
